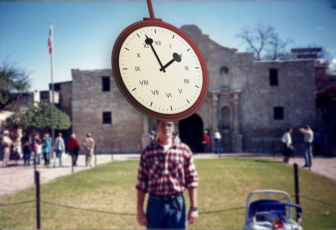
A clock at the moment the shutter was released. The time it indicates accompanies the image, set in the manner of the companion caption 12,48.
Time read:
1,57
